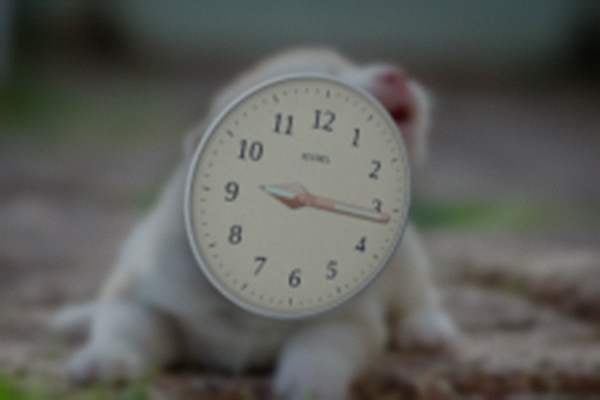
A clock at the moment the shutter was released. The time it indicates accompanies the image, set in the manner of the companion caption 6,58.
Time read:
9,16
